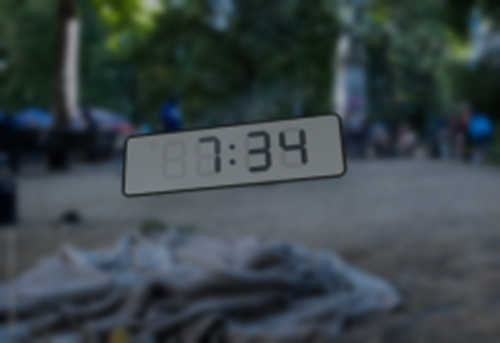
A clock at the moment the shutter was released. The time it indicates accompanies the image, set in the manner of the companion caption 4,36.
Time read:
7,34
